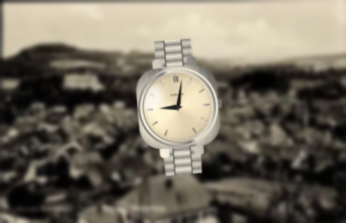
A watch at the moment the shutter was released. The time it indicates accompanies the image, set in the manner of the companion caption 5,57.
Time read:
9,02
